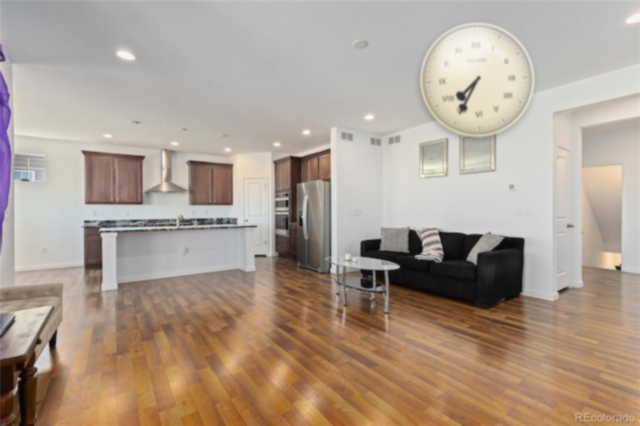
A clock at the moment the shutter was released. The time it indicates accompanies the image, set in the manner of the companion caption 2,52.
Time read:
7,35
